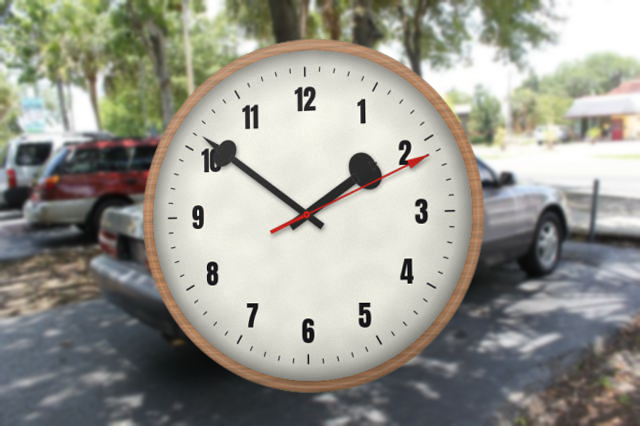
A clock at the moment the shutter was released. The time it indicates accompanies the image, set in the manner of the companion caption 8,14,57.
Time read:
1,51,11
